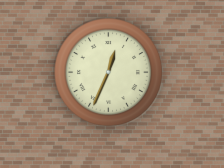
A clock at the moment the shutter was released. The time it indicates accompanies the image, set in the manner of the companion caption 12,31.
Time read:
12,34
